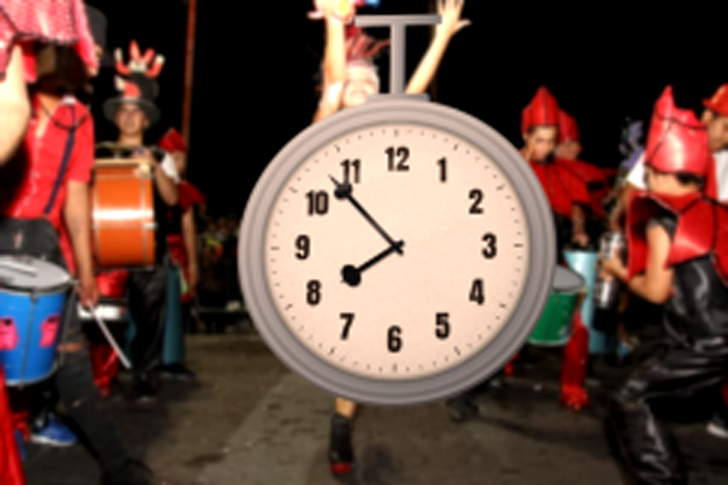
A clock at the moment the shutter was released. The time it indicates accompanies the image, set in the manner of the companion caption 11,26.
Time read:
7,53
